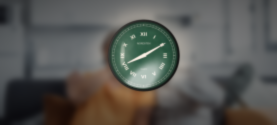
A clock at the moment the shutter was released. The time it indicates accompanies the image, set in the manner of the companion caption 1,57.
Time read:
8,10
